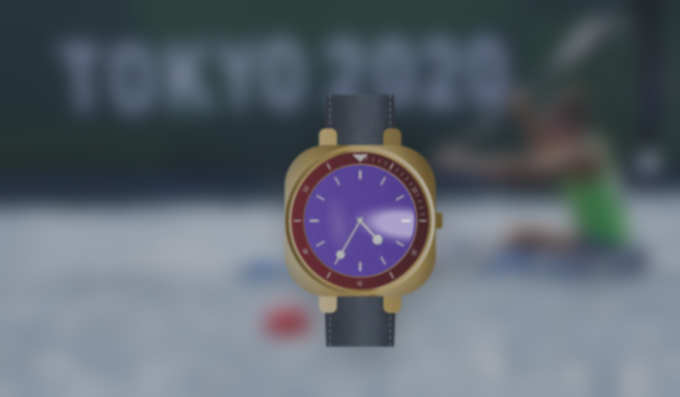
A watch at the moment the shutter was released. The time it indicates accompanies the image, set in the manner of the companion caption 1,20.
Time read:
4,35
